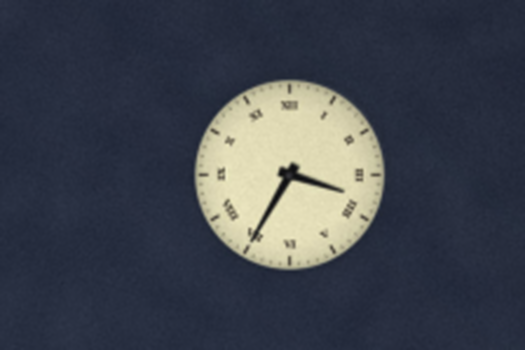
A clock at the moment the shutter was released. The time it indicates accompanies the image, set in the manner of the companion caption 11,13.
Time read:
3,35
